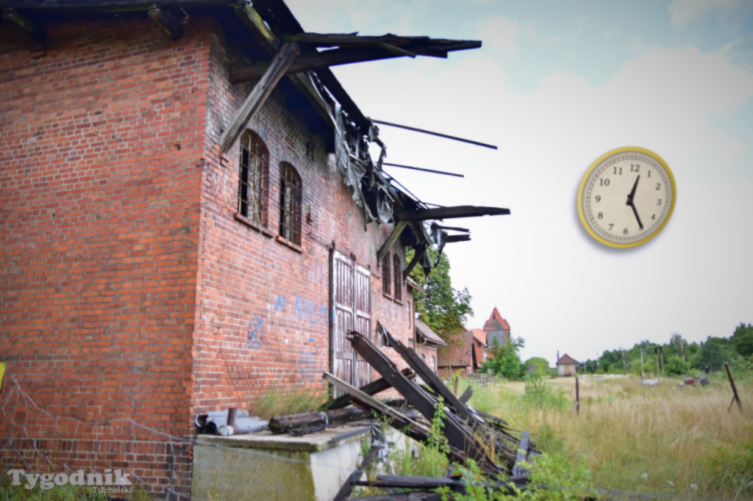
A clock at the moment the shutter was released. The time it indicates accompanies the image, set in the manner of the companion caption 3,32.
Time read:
12,25
